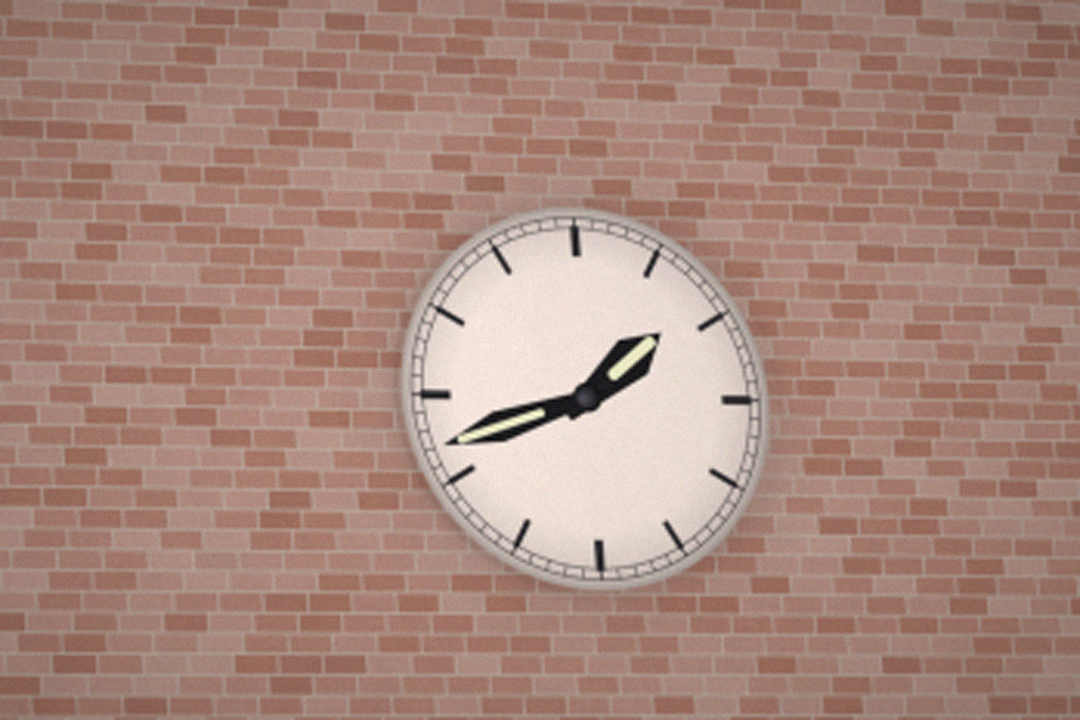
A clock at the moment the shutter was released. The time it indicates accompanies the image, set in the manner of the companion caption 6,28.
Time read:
1,42
